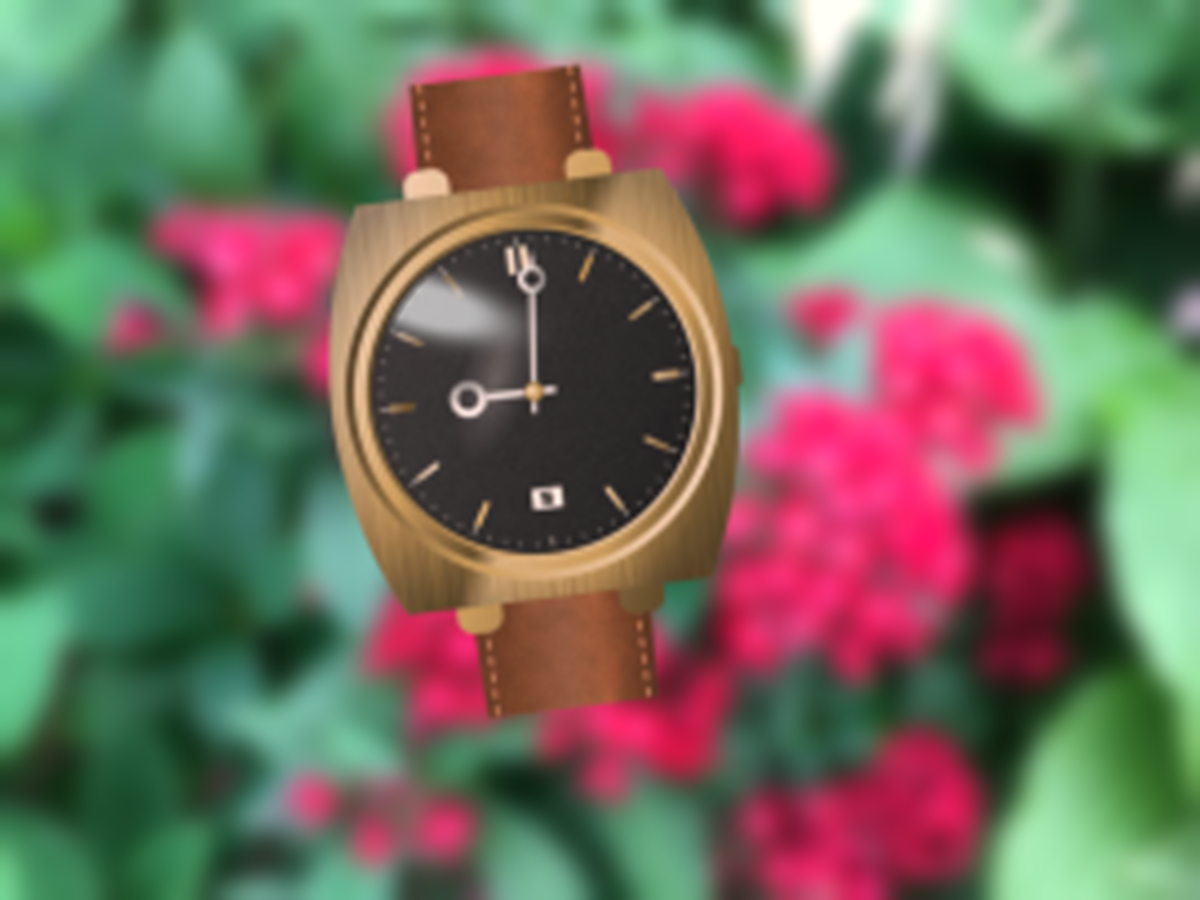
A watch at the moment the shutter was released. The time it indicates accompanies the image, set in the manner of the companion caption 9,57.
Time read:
9,01
